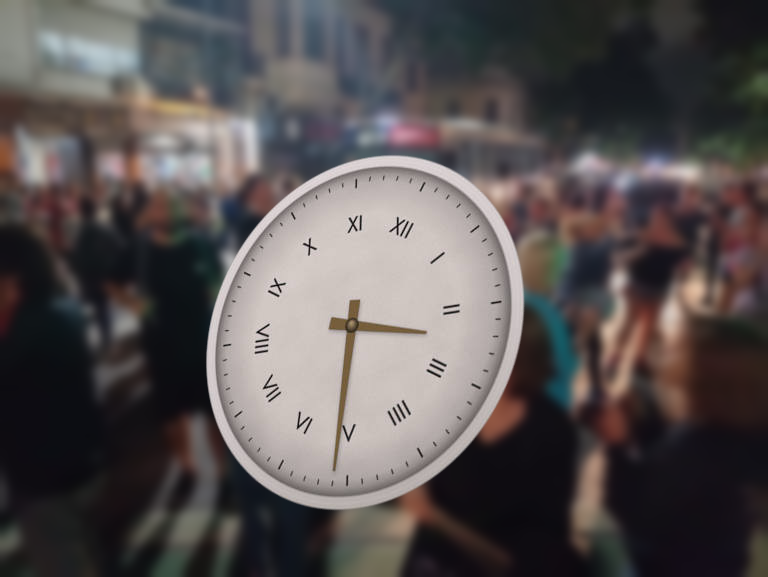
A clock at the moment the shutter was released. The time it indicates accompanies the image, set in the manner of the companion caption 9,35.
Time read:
2,26
